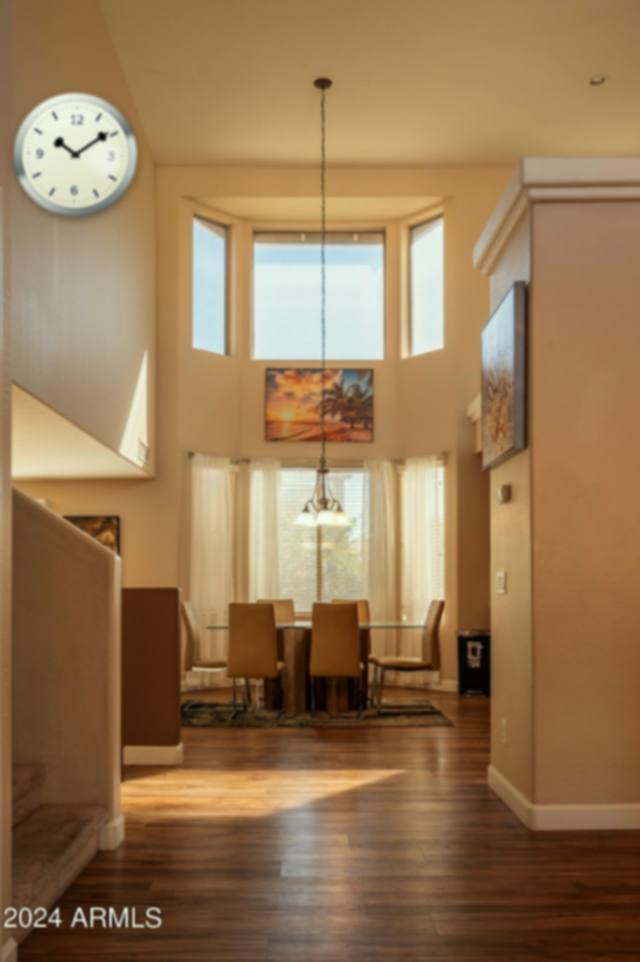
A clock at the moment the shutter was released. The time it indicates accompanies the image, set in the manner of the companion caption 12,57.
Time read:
10,09
